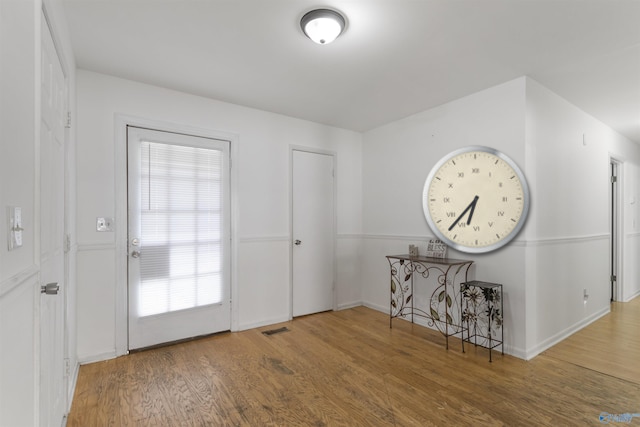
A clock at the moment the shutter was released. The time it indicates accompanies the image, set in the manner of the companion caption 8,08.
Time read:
6,37
